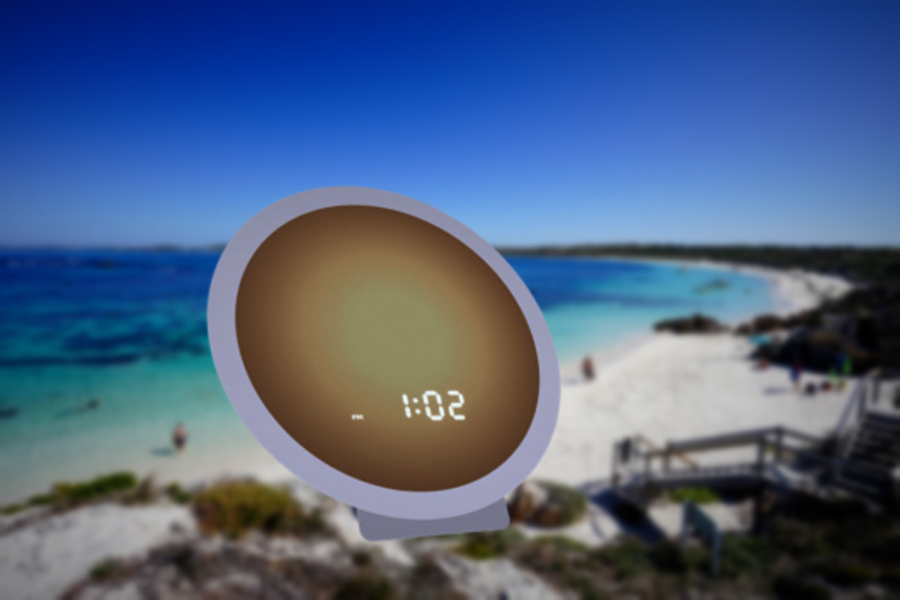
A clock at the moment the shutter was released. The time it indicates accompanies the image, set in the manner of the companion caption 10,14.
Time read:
1,02
